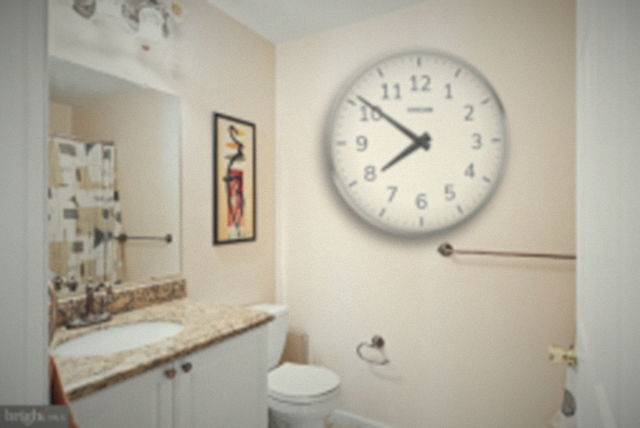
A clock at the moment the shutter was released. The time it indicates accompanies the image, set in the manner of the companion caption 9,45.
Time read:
7,51
